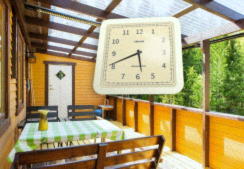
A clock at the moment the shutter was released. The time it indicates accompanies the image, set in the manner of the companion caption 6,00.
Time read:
5,41
